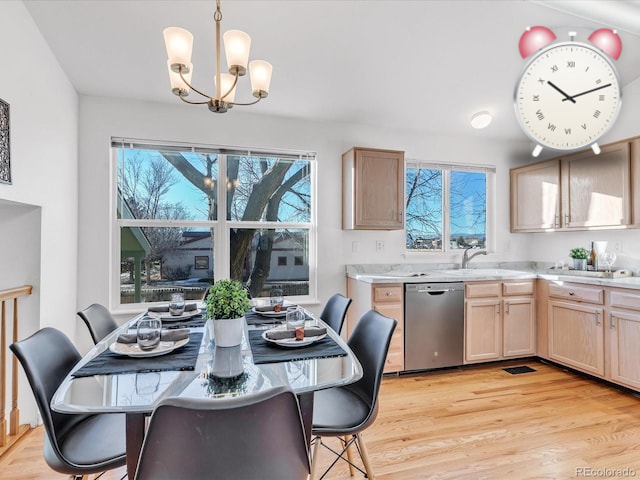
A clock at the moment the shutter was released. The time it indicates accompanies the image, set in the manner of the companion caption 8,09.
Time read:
10,12
